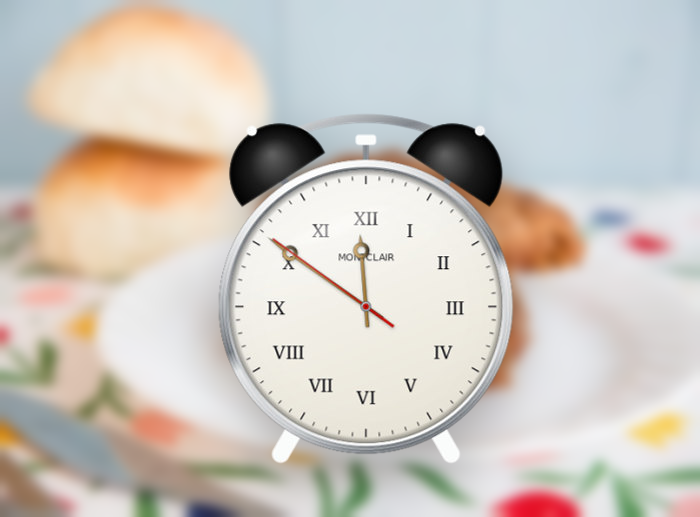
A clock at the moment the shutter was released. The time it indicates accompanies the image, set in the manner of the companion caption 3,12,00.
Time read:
11,50,51
